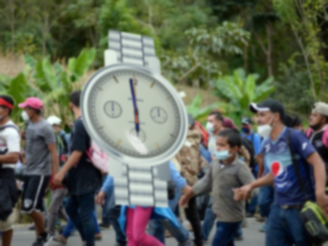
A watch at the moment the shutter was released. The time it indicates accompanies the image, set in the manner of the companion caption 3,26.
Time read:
5,59
